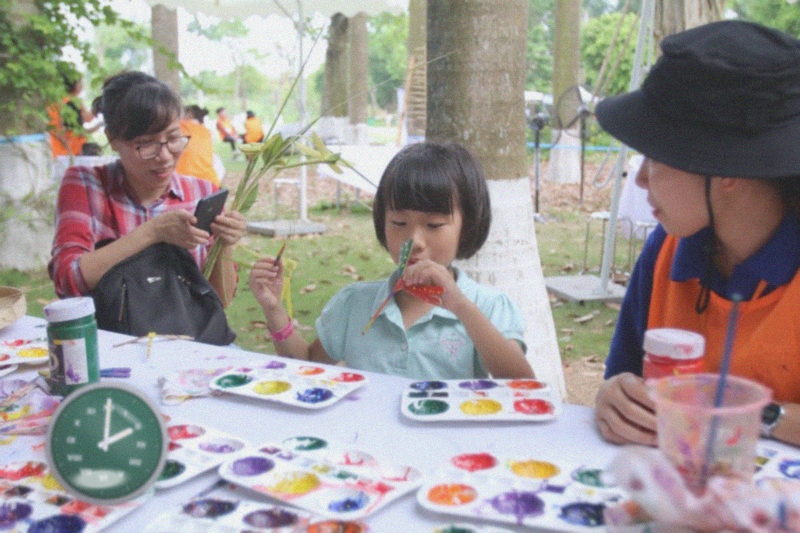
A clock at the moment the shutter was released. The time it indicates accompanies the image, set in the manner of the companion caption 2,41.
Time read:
2,00
